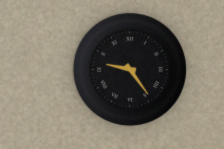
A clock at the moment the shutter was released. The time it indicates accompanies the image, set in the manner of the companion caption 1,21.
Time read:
9,24
